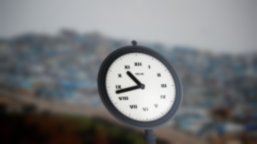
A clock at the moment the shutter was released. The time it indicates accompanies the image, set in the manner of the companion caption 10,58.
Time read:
10,43
